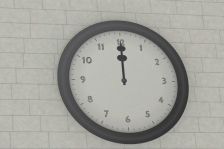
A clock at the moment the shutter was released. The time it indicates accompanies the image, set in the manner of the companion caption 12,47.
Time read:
12,00
